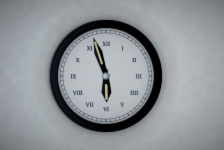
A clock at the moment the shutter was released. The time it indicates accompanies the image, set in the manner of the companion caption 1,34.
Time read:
5,57
